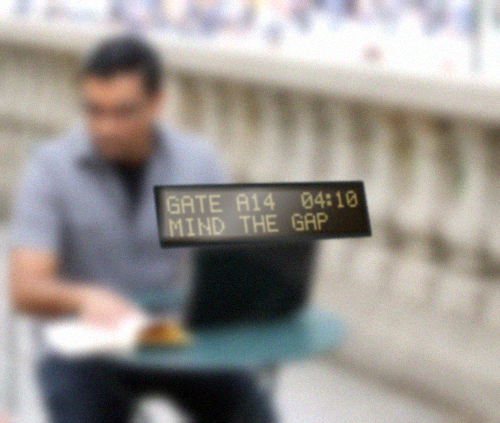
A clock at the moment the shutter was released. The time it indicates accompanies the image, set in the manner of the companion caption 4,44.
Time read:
4,10
